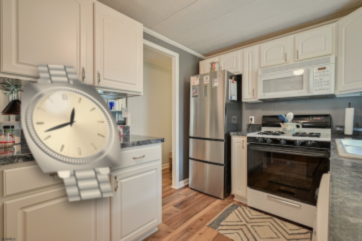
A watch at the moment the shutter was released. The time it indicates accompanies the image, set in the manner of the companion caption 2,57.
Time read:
12,42
